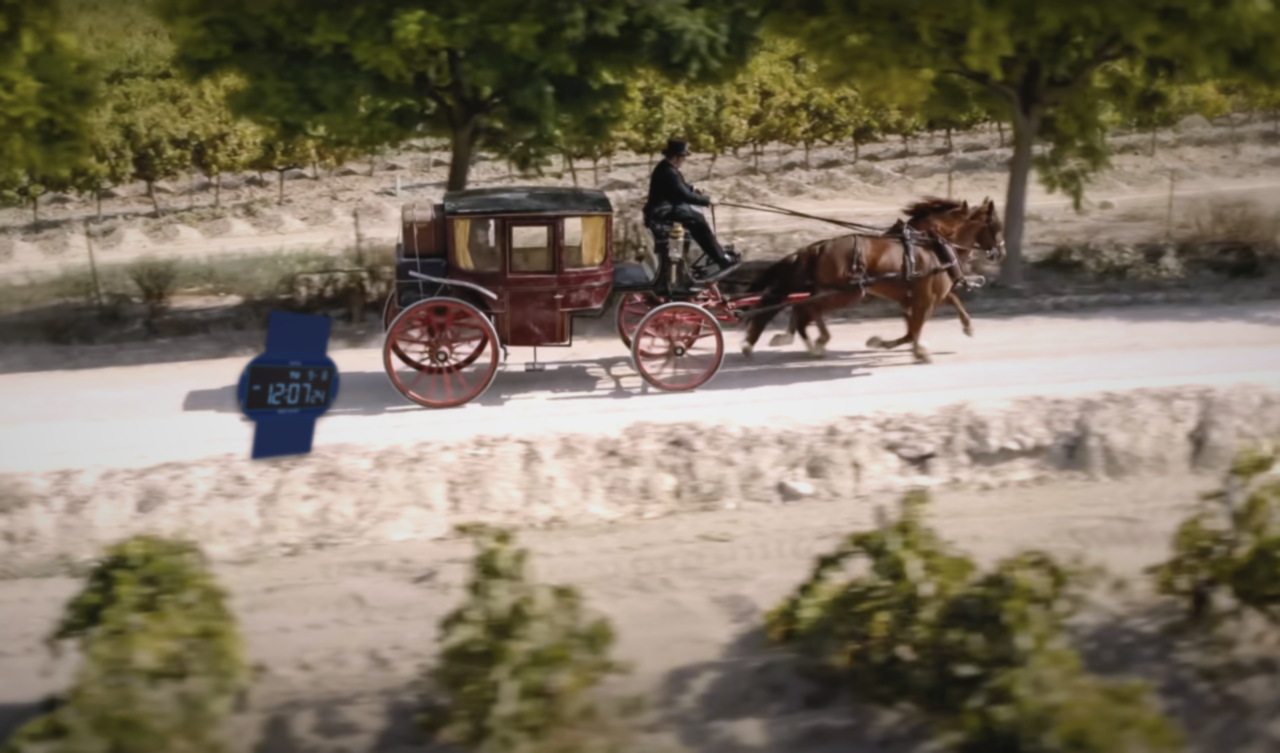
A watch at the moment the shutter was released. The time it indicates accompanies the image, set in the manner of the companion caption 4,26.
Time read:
12,07
